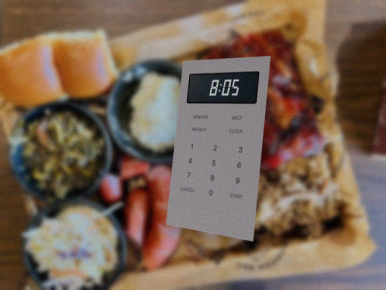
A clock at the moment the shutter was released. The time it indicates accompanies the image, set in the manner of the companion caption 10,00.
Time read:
8,05
